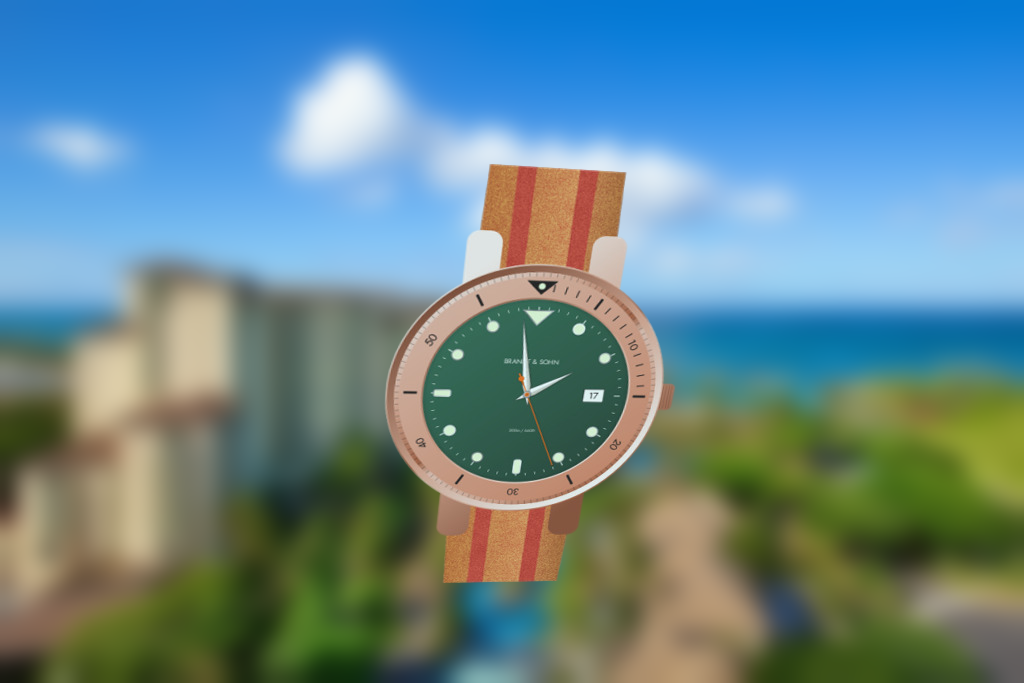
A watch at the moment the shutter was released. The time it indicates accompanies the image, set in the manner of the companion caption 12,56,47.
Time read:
1,58,26
